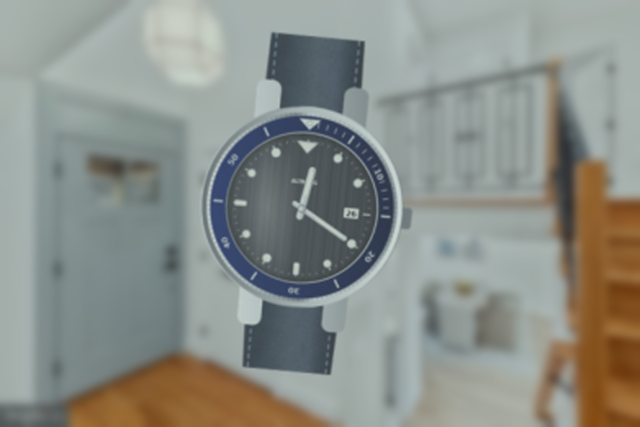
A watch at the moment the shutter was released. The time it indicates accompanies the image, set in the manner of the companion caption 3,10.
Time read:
12,20
